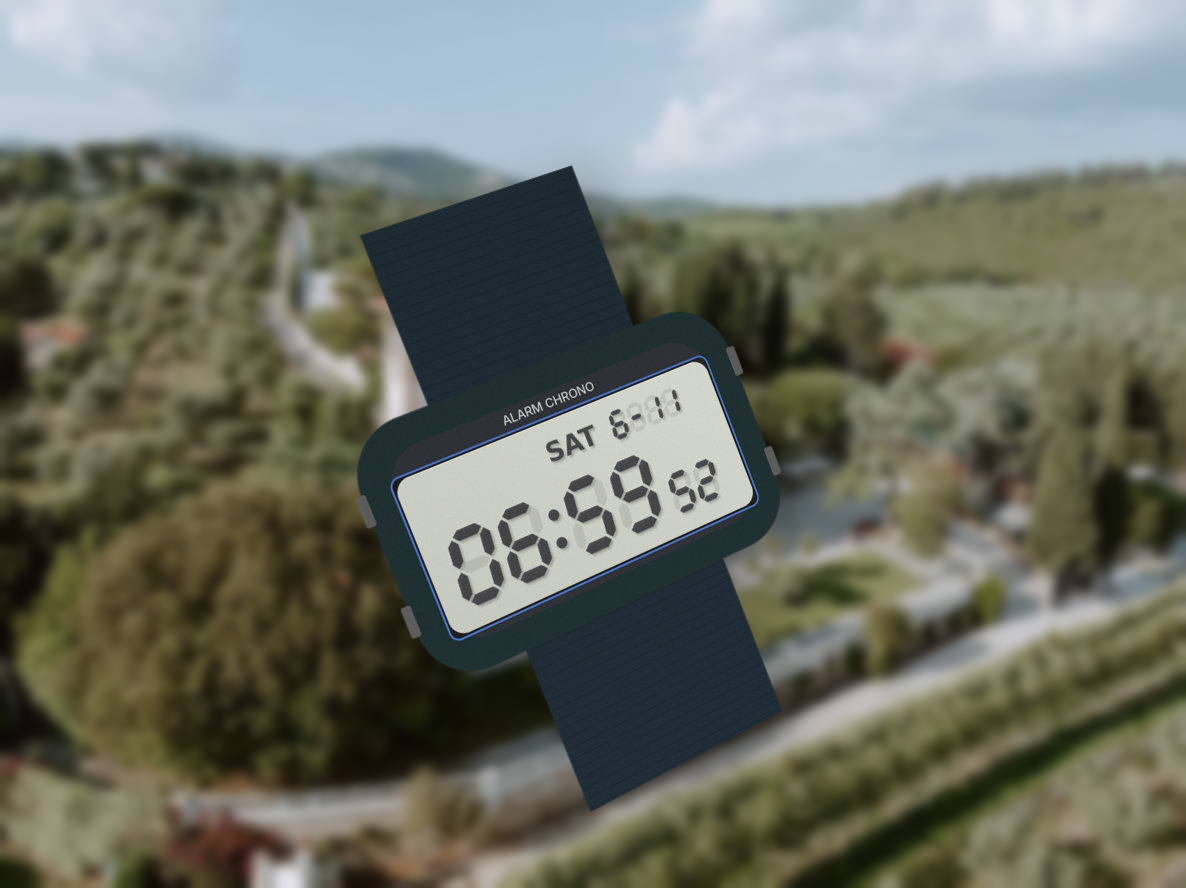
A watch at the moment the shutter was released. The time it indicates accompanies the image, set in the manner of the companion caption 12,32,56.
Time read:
6,59,52
